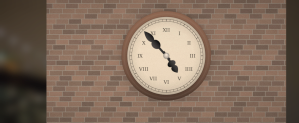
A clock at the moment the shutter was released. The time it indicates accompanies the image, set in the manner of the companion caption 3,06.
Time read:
4,53
